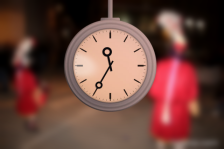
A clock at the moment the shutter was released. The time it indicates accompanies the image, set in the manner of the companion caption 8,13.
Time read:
11,35
